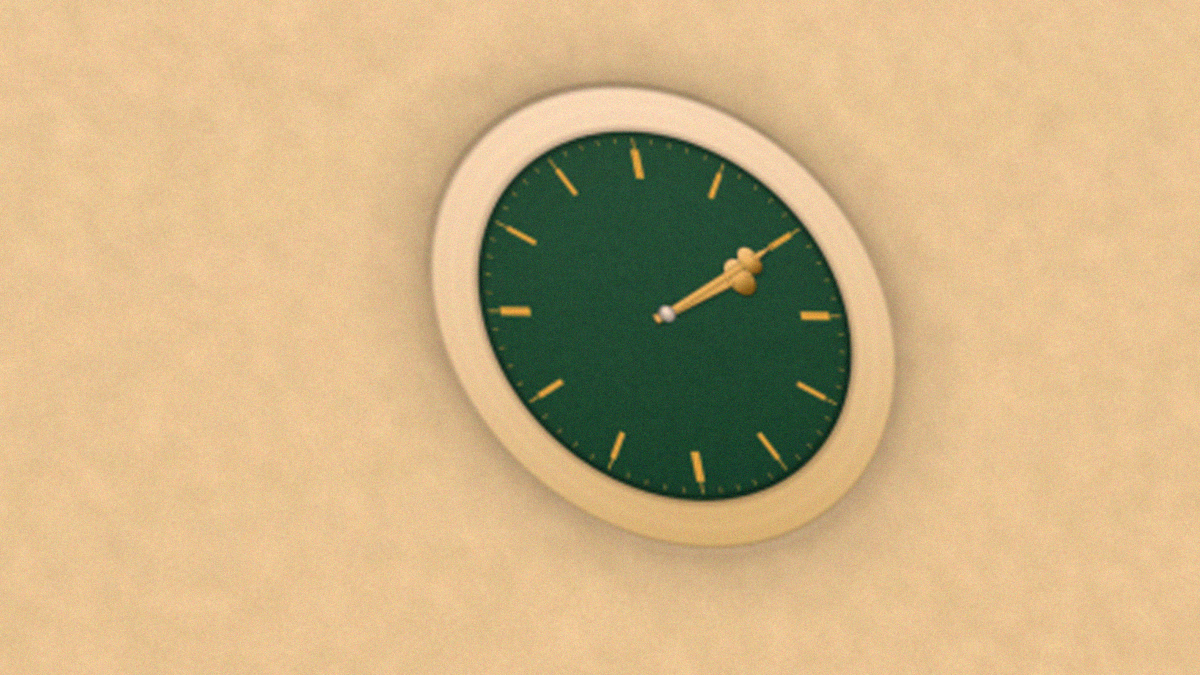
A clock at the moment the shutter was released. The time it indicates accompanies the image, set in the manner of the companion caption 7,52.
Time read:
2,10
